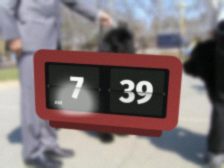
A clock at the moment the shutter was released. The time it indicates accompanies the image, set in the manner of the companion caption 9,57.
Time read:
7,39
